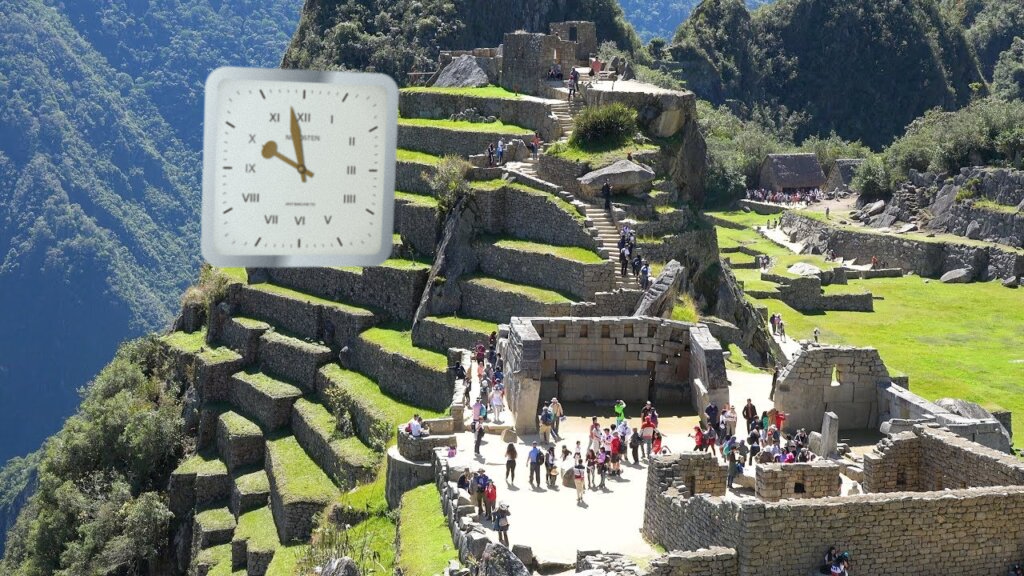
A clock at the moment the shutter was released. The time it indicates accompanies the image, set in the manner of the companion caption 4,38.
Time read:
9,58
